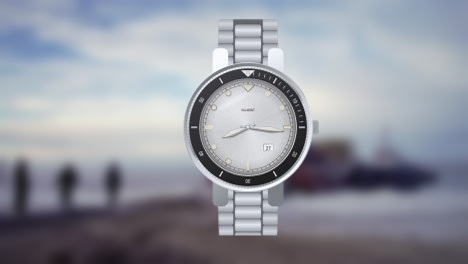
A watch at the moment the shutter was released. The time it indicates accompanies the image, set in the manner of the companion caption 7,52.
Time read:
8,16
